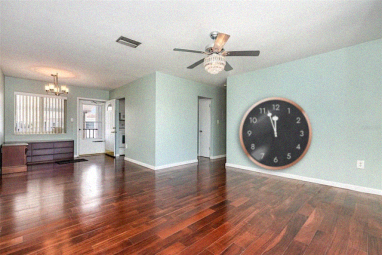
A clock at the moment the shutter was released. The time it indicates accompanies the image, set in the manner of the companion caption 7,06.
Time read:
11,57
